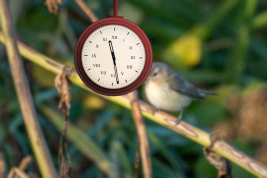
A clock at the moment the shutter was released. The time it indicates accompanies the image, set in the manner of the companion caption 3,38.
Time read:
11,28
